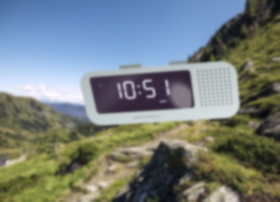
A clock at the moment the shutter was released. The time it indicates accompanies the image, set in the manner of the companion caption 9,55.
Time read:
10,51
